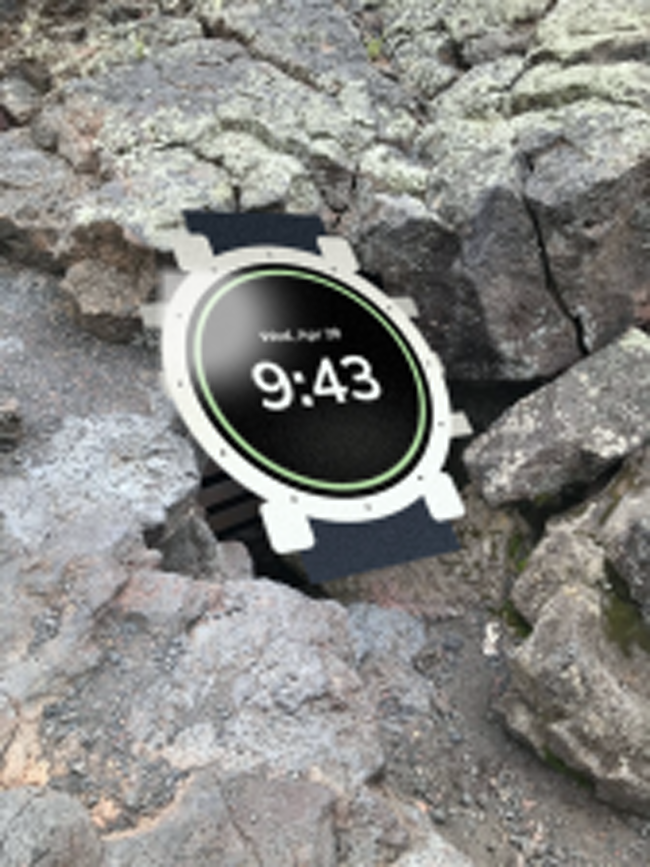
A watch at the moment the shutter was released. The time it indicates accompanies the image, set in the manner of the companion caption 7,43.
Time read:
9,43
